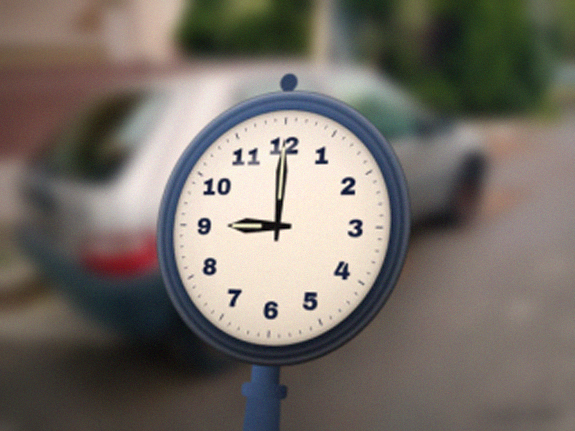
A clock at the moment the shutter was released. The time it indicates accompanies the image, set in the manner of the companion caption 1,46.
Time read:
9,00
